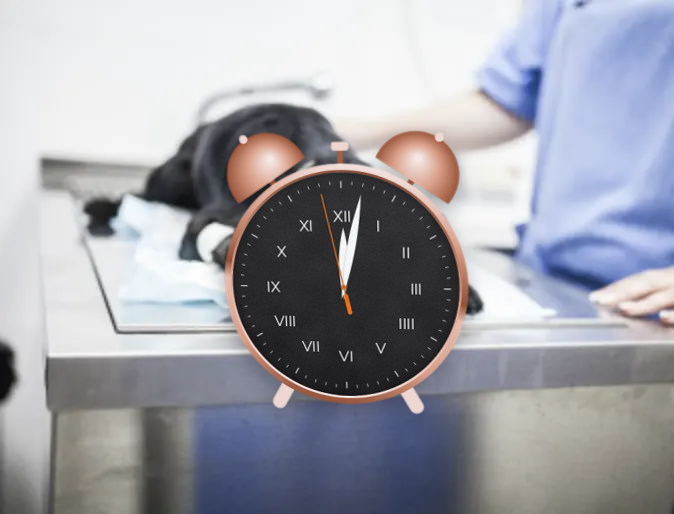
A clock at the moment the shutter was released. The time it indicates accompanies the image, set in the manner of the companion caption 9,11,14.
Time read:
12,01,58
